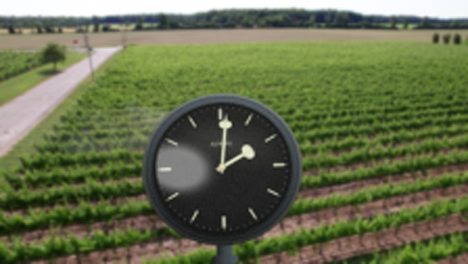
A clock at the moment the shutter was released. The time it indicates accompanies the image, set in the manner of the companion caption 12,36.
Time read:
2,01
